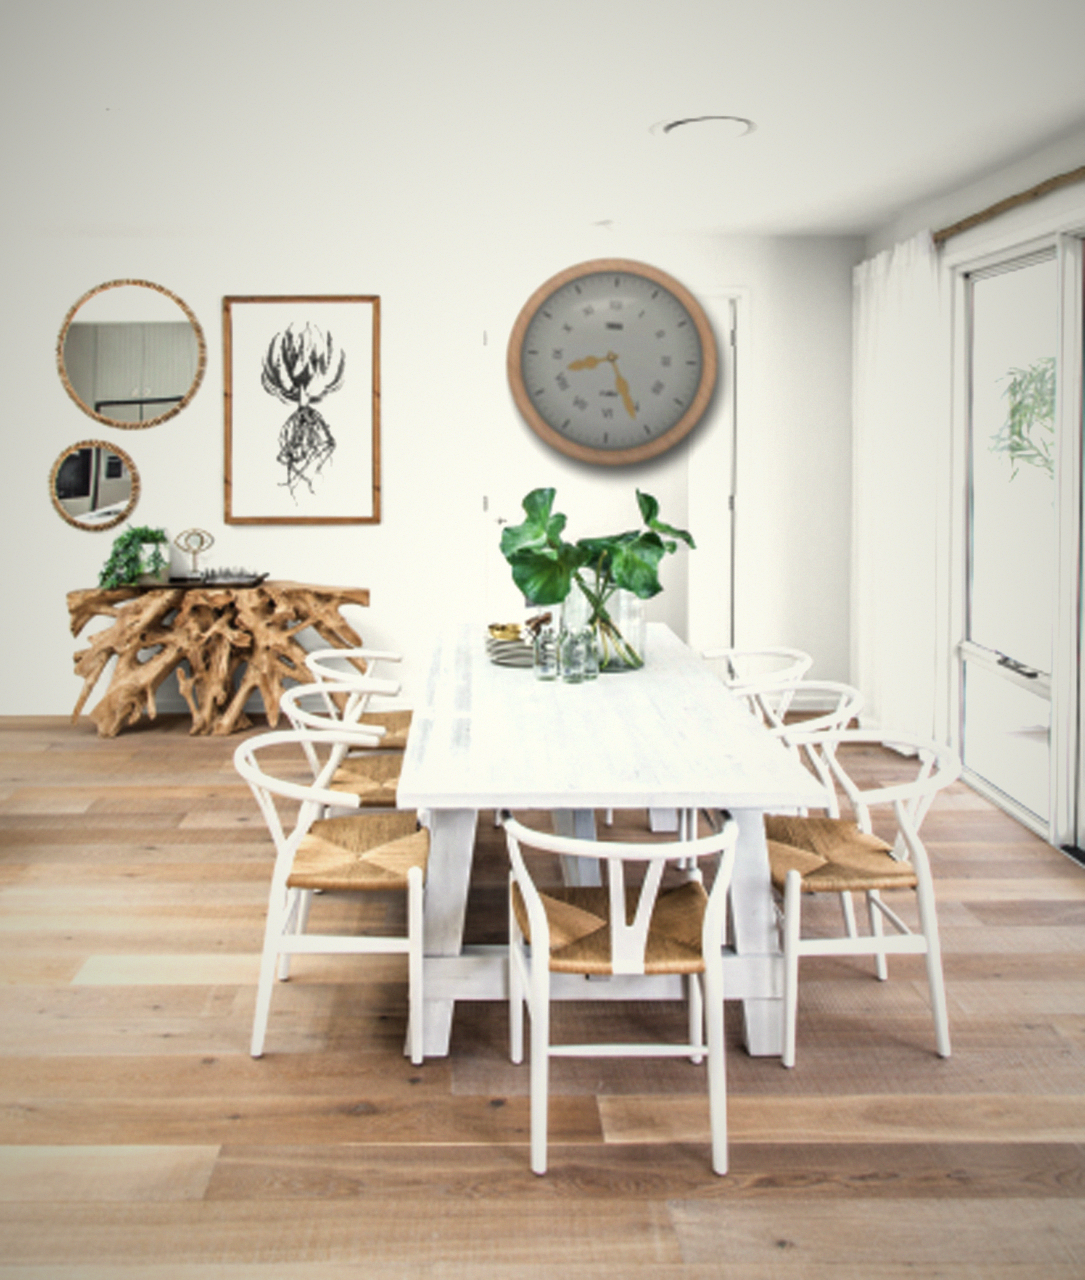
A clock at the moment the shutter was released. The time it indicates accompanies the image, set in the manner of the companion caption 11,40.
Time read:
8,26
